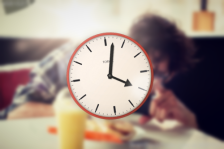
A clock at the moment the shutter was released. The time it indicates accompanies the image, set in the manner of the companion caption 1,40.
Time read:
4,02
